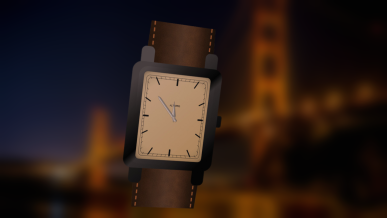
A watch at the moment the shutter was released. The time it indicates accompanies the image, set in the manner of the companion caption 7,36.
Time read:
11,53
